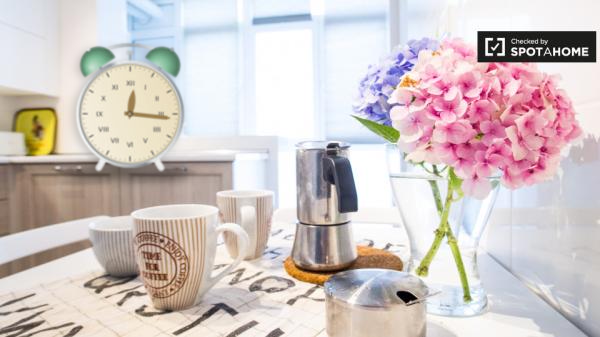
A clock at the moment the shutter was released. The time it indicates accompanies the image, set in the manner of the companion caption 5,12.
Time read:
12,16
